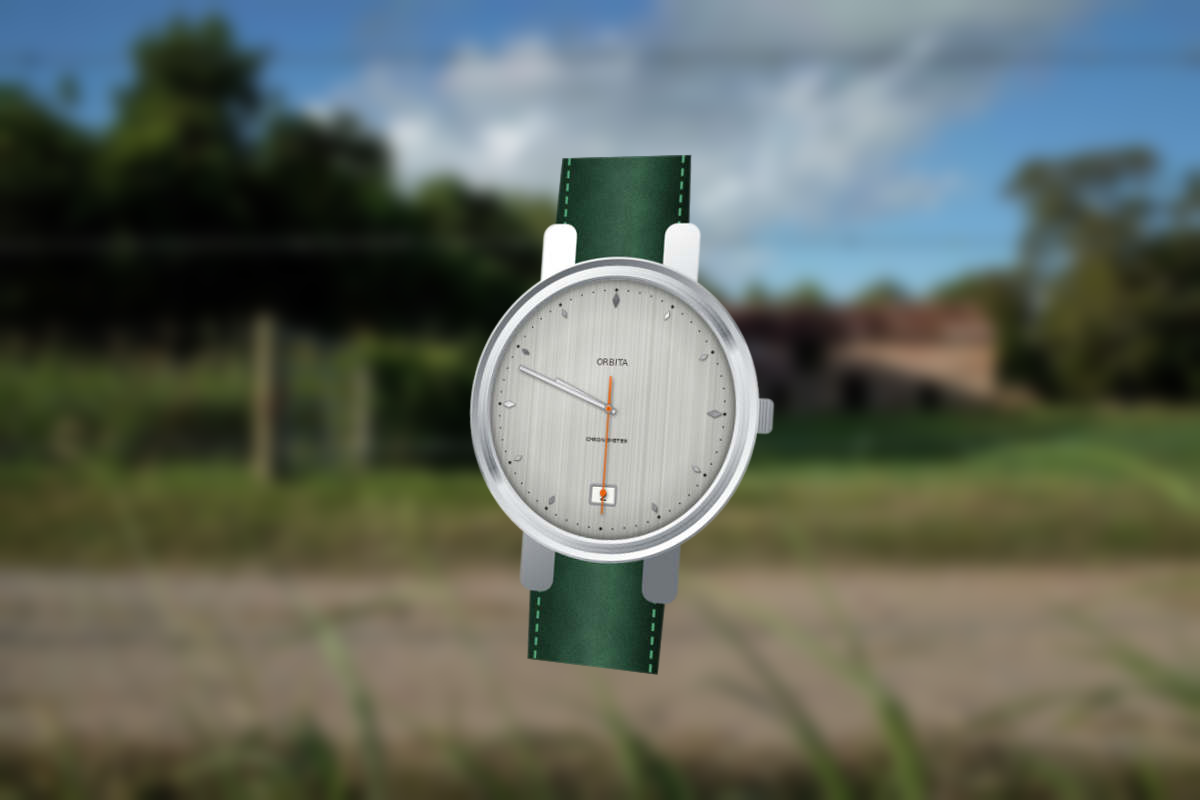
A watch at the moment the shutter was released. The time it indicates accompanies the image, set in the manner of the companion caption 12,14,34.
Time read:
9,48,30
